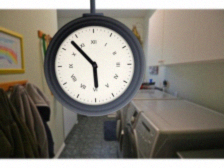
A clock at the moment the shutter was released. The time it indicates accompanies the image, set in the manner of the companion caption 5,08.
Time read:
5,53
